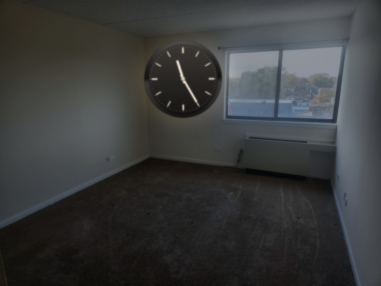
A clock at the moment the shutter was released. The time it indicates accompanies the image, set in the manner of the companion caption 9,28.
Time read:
11,25
